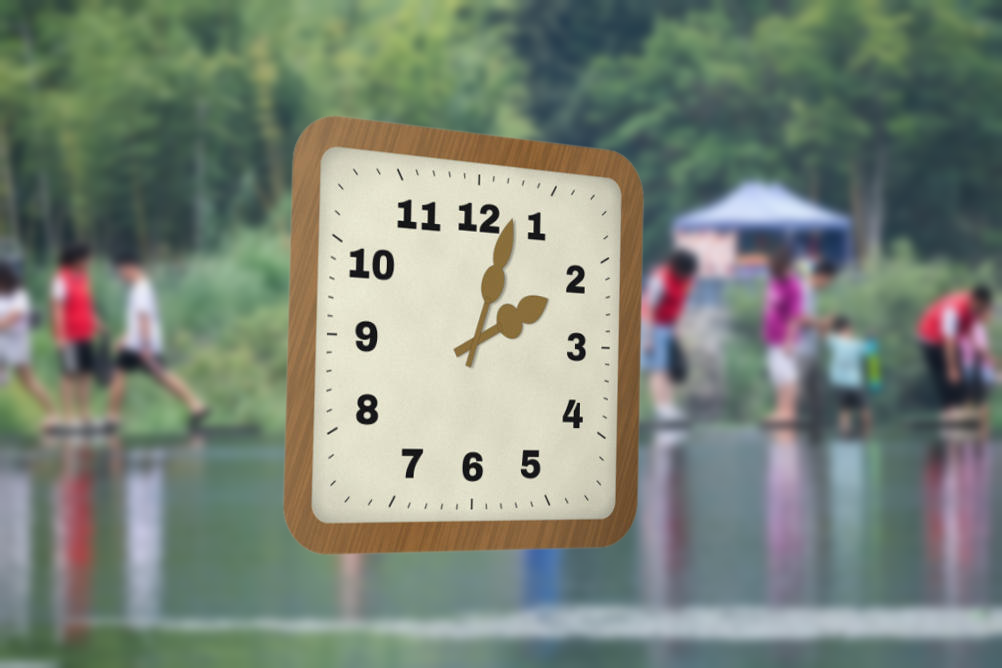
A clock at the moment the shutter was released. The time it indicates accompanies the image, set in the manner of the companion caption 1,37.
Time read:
2,03
